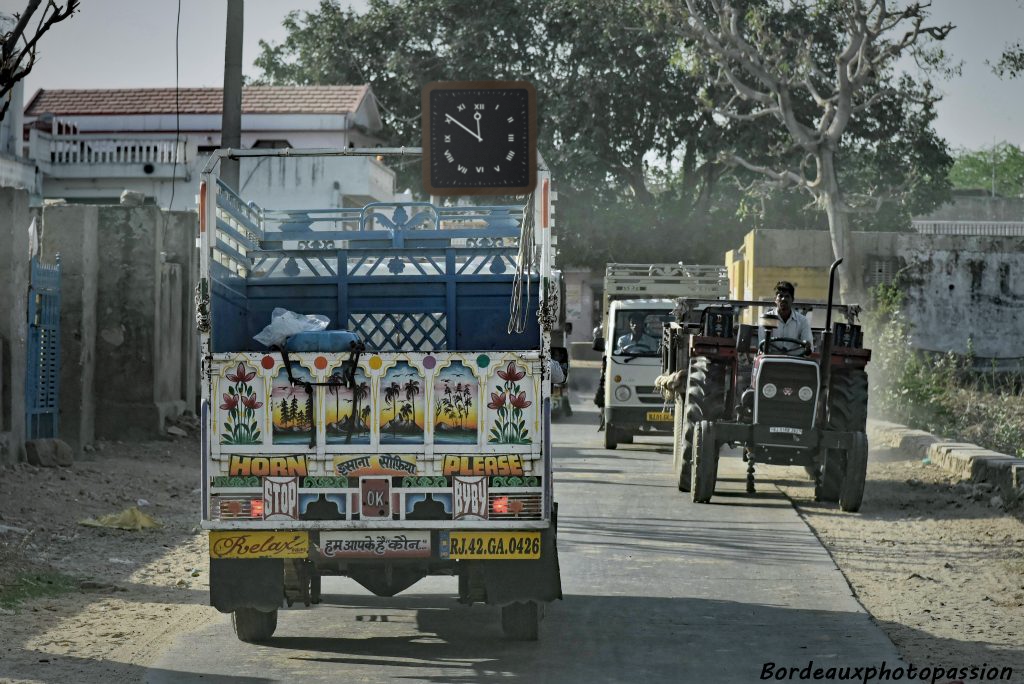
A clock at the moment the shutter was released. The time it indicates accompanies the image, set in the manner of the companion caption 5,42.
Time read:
11,51
